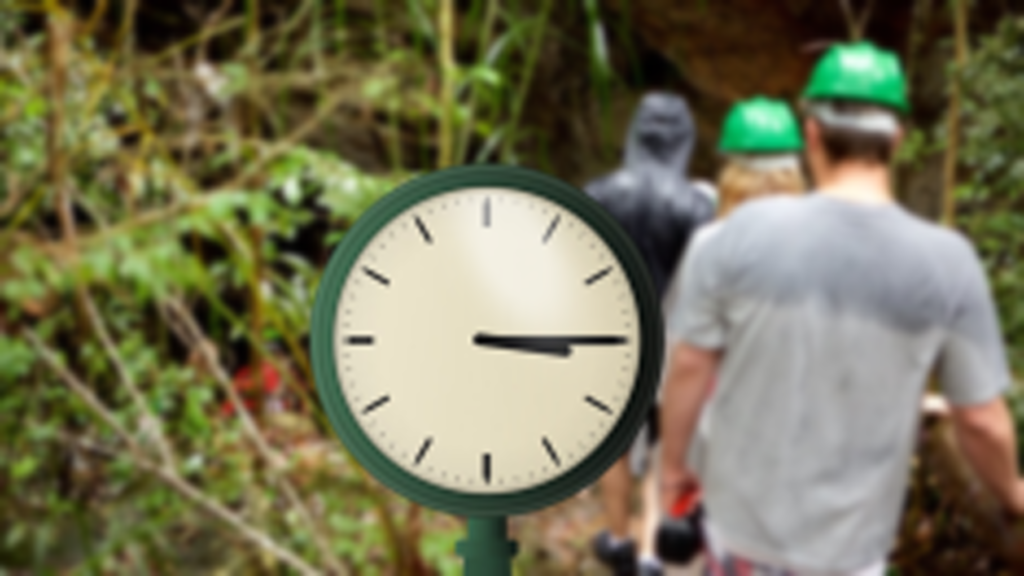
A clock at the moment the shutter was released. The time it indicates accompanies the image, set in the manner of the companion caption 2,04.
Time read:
3,15
